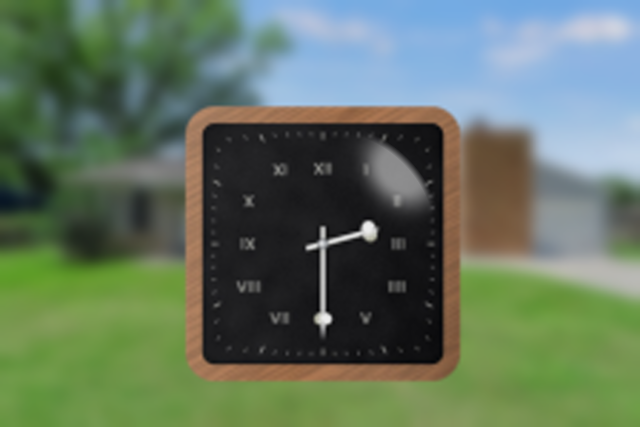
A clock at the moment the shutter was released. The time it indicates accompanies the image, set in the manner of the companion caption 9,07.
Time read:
2,30
